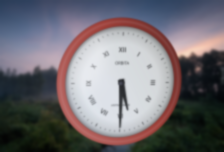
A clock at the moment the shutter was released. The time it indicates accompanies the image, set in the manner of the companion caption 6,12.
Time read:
5,30
